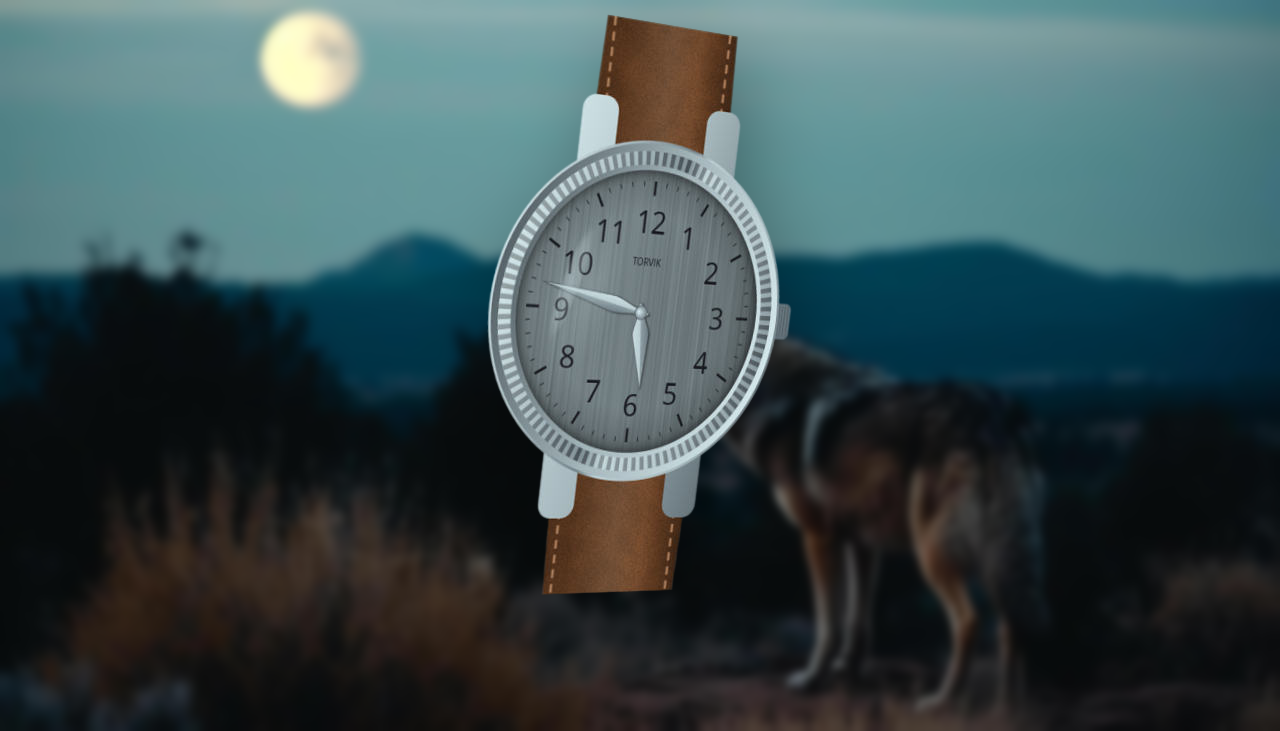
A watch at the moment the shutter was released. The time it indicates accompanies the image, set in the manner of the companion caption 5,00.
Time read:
5,47
